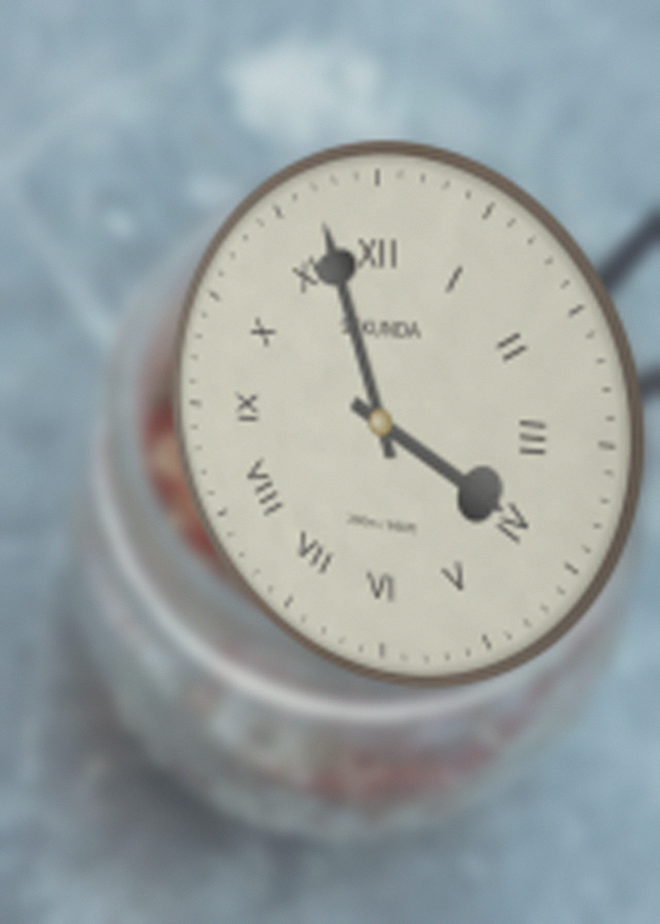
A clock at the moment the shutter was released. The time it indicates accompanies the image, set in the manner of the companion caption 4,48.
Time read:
3,57
